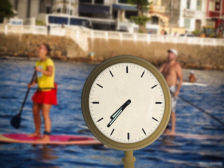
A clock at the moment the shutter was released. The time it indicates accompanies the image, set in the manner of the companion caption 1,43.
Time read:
7,37
